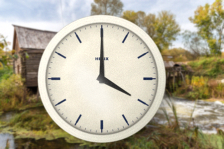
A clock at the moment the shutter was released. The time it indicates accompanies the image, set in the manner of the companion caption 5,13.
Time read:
4,00
